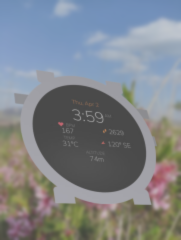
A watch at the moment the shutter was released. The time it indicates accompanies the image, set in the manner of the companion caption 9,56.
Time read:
3,59
